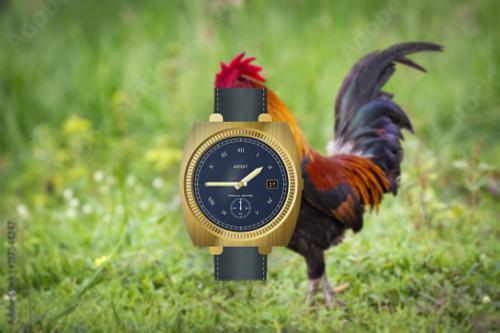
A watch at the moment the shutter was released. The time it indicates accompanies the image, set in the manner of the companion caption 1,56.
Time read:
1,45
